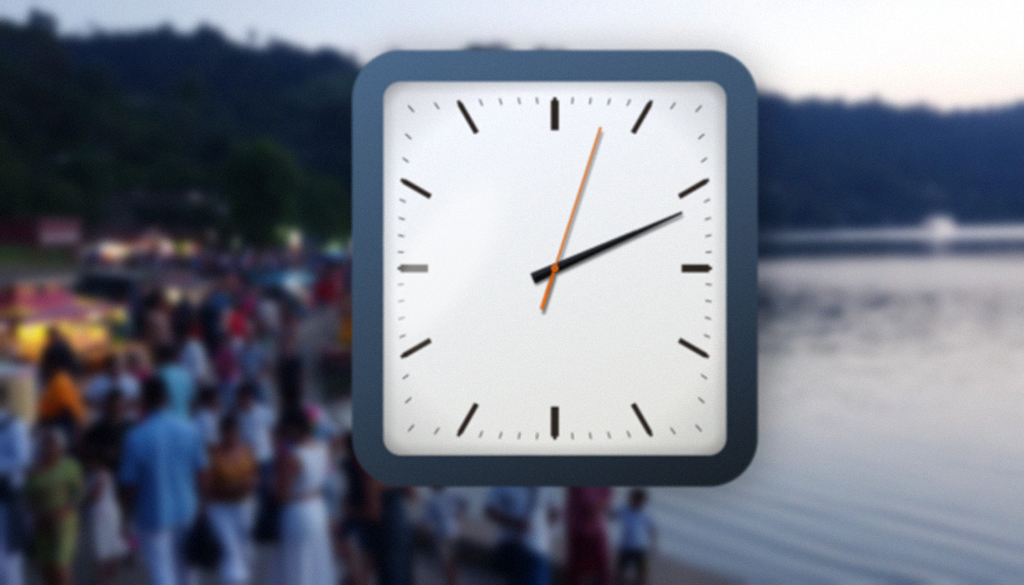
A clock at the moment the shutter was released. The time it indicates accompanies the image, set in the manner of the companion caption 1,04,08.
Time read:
2,11,03
